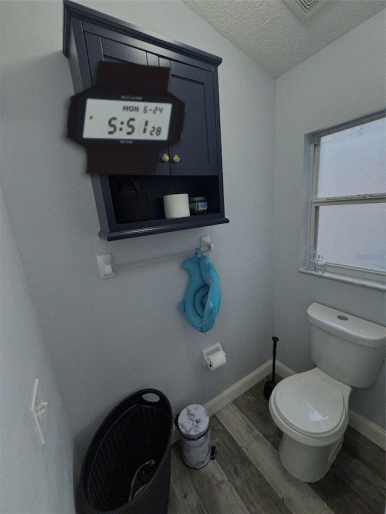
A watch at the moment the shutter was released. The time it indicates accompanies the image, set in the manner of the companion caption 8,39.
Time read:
5,51
